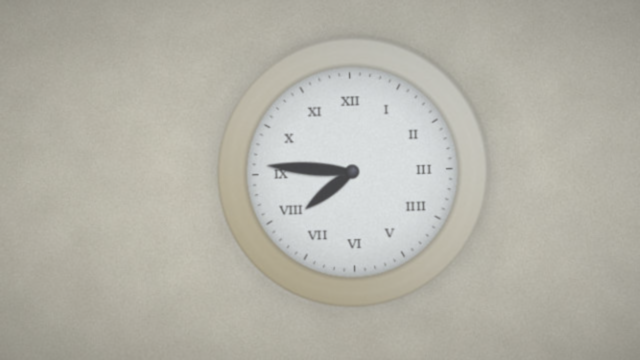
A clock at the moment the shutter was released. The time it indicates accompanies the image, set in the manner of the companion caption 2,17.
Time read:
7,46
